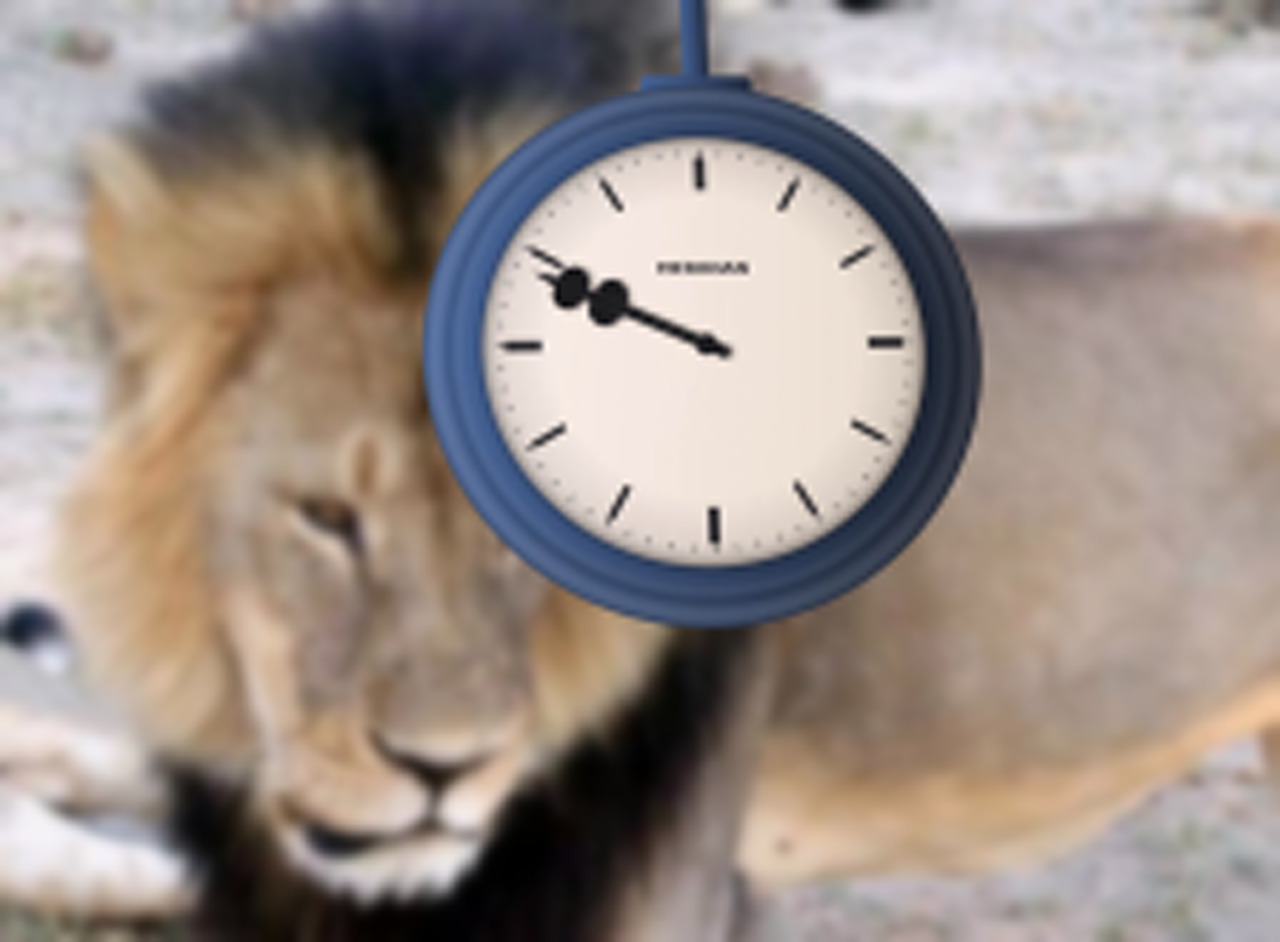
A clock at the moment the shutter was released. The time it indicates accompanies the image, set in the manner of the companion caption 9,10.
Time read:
9,49
